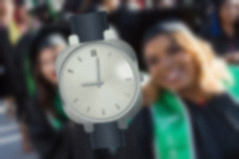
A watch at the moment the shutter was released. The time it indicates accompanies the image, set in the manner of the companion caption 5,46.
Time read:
9,01
